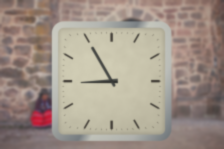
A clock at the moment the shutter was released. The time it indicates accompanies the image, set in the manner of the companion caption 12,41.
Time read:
8,55
